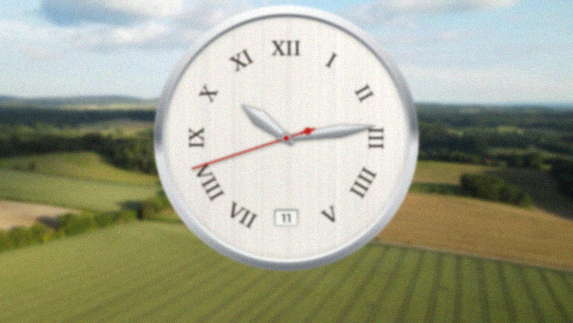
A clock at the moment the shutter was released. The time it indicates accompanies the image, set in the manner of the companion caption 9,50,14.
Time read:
10,13,42
